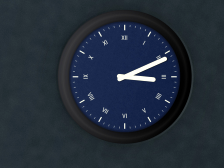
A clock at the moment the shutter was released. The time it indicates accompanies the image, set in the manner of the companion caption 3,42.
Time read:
3,11
